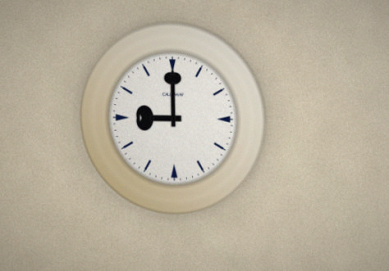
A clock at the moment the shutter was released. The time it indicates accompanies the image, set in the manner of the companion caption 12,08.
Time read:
9,00
